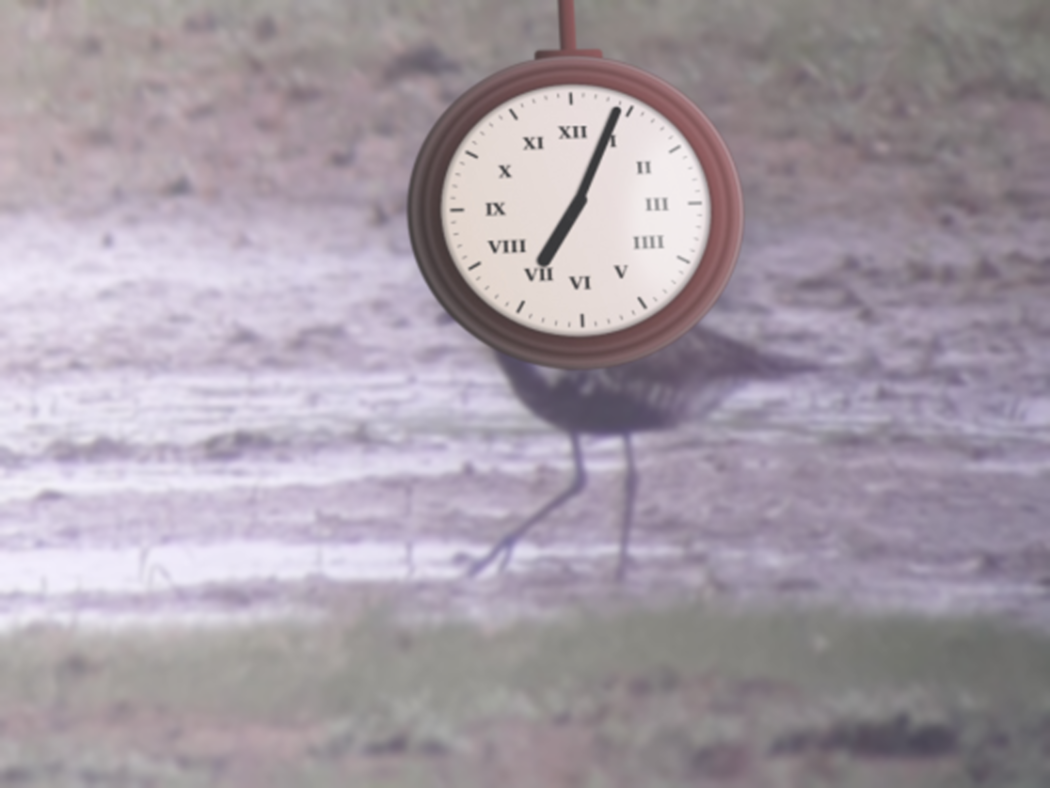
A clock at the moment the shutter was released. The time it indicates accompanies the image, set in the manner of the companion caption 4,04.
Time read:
7,04
